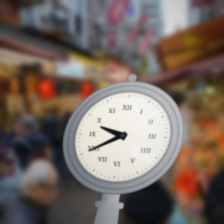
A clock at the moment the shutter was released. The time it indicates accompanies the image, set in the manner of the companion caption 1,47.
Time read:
9,40
